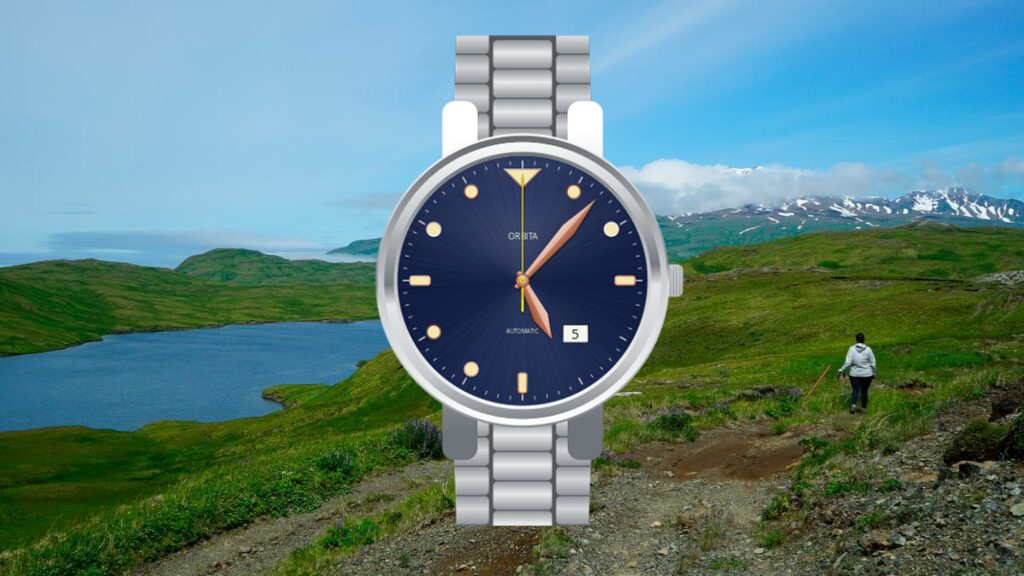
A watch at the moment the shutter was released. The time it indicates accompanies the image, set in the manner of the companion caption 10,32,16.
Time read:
5,07,00
